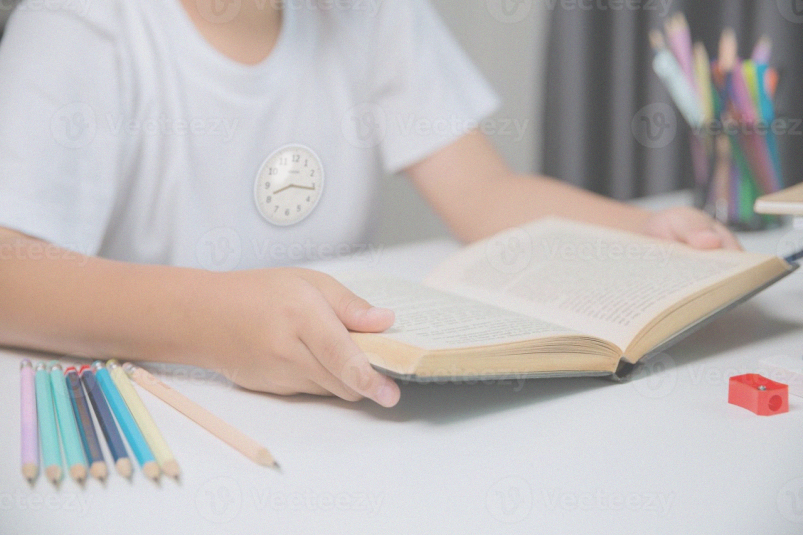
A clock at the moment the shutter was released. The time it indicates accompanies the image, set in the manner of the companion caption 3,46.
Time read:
8,16
